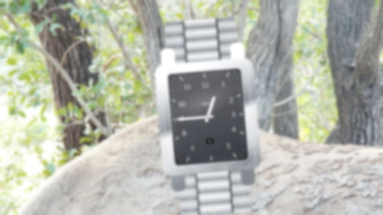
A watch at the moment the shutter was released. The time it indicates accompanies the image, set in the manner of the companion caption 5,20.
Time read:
12,45
